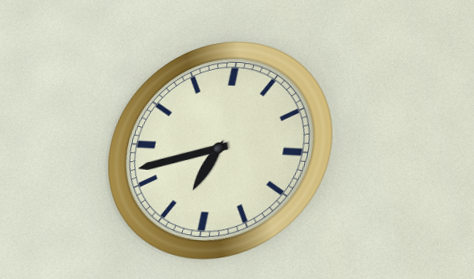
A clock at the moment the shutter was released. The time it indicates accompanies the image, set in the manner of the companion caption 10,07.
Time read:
6,42
